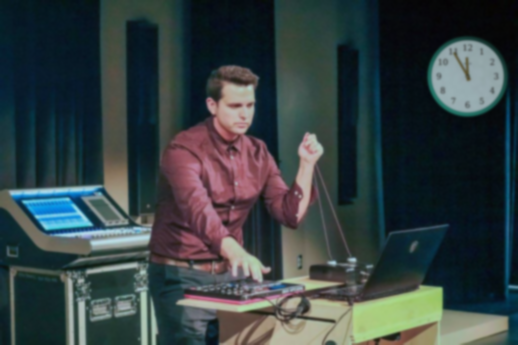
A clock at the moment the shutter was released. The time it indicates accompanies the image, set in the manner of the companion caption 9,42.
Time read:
11,55
